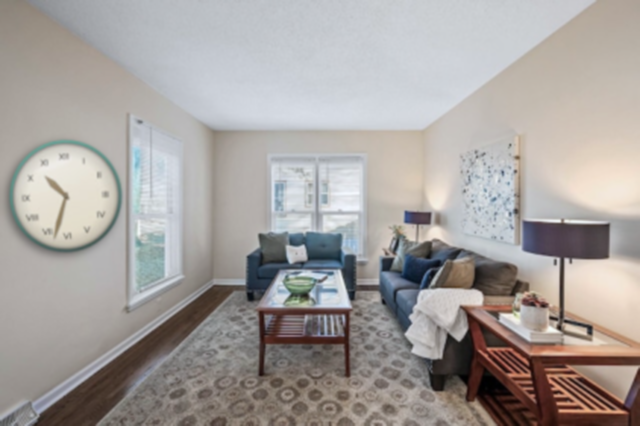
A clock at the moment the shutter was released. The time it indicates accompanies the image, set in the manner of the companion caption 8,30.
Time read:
10,33
